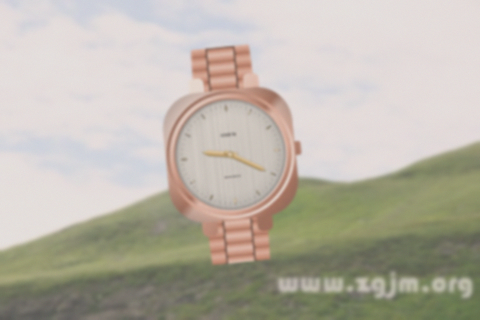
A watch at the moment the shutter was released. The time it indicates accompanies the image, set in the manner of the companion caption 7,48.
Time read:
9,20
